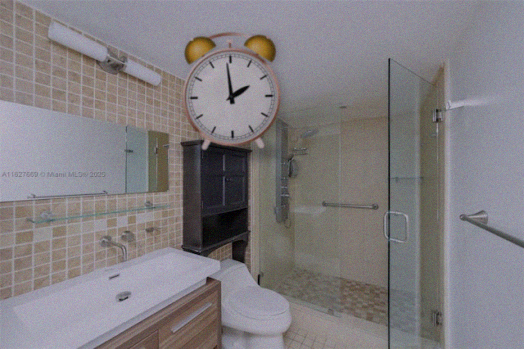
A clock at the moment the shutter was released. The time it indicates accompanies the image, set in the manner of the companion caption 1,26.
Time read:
1,59
